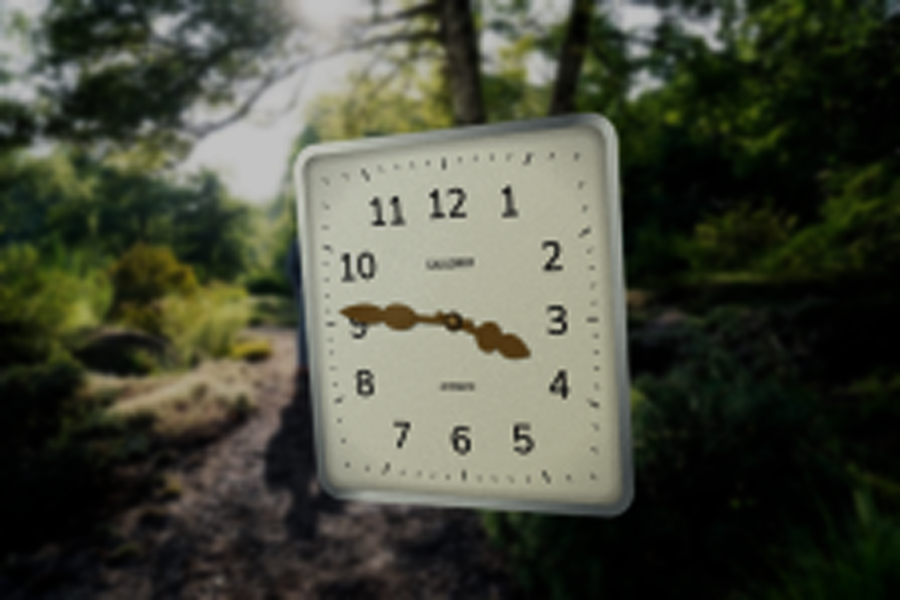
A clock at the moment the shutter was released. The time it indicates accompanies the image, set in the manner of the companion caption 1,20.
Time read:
3,46
